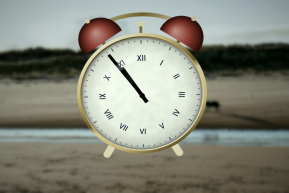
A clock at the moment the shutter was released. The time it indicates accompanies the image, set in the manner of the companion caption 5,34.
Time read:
10,54
